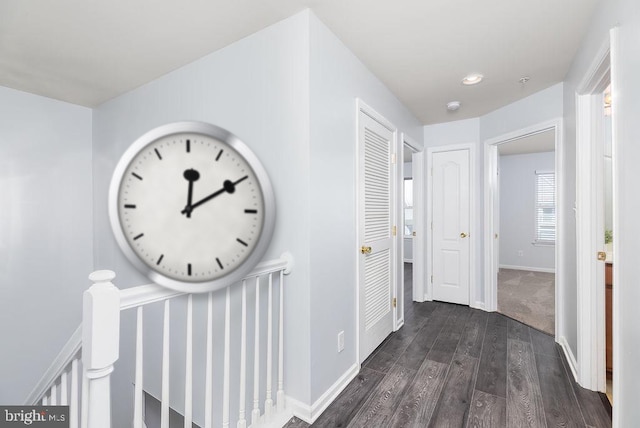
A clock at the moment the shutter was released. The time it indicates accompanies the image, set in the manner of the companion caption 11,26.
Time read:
12,10
